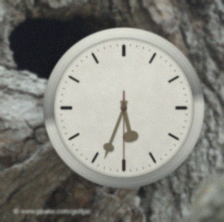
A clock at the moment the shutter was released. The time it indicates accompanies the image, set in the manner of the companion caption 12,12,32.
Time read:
5,33,30
